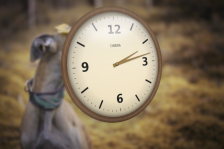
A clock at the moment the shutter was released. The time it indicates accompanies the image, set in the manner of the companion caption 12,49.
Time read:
2,13
